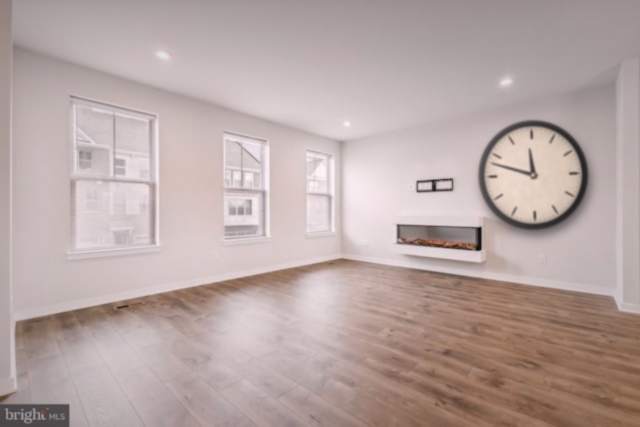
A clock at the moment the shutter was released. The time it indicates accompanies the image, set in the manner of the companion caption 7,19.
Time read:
11,48
